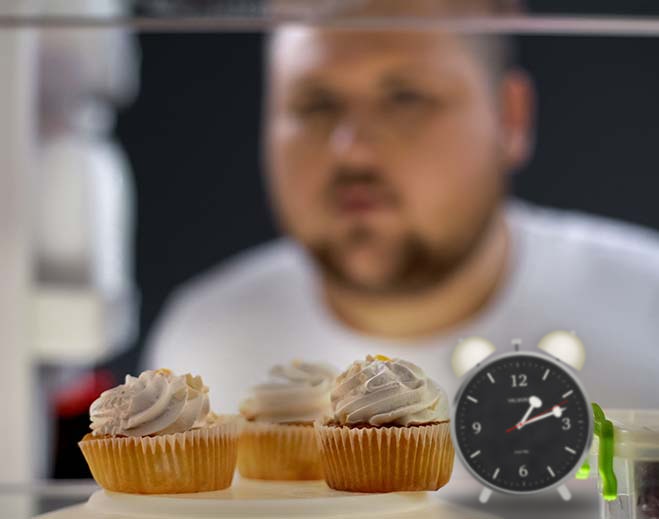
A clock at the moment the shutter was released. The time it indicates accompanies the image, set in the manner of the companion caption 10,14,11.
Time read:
1,12,11
